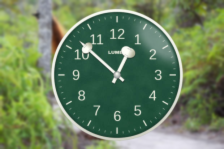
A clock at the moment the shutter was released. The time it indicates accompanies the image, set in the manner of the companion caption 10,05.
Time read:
12,52
